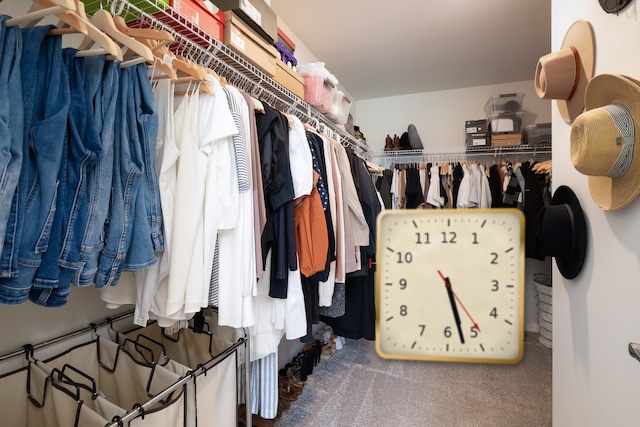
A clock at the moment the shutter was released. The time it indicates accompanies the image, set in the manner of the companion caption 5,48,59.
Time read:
5,27,24
